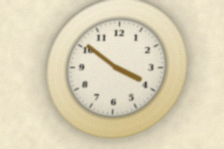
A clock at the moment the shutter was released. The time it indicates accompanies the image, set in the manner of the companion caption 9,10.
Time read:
3,51
